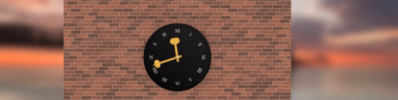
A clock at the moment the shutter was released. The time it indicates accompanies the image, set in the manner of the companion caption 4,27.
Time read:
11,42
